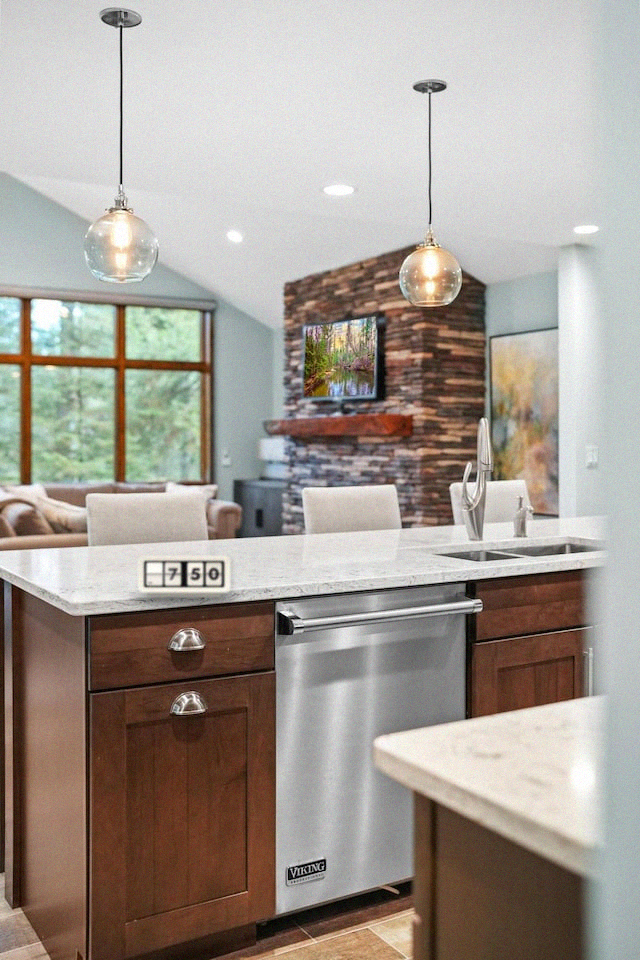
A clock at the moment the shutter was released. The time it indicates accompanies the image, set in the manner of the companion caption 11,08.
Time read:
7,50
